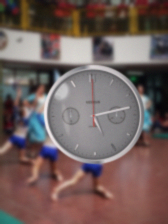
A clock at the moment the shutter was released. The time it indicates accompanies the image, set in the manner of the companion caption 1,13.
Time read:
5,13
